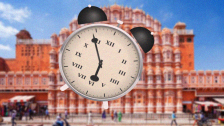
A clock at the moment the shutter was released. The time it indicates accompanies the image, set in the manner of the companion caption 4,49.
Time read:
5,54
